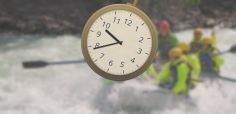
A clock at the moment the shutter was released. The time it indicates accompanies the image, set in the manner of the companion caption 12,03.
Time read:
9,39
